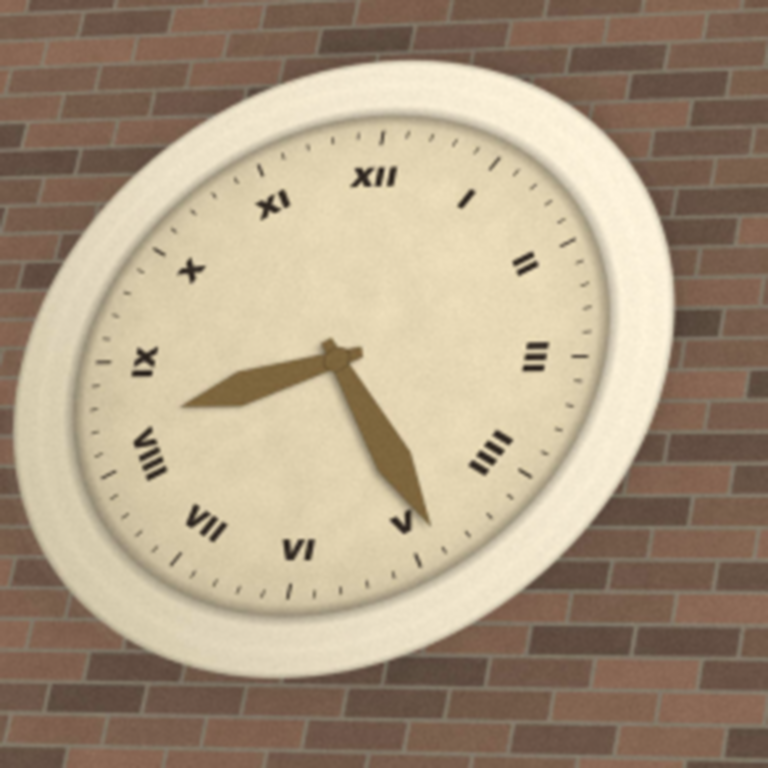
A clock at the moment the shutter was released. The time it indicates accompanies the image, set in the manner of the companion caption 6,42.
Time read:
8,24
